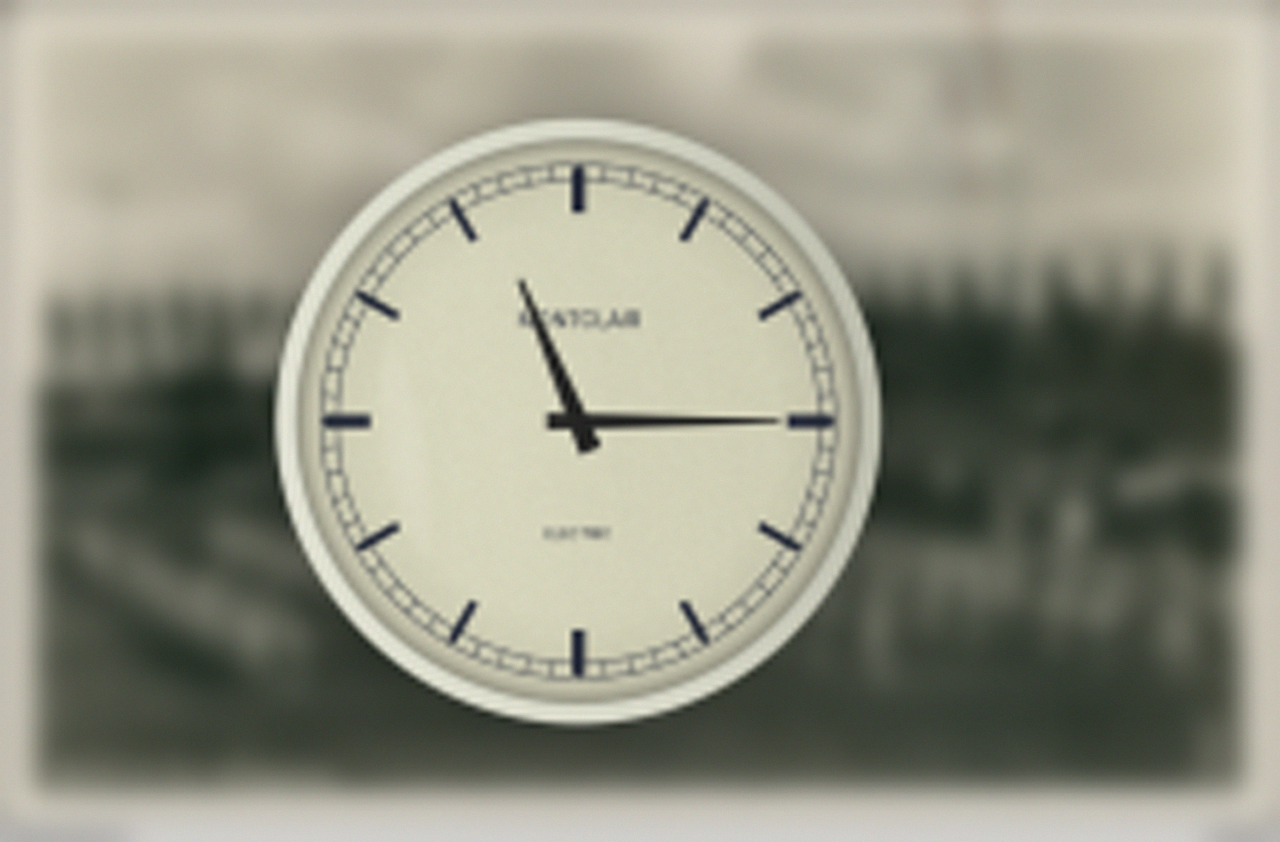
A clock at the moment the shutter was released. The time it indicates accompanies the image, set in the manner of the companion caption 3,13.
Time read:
11,15
